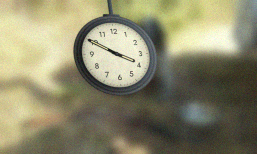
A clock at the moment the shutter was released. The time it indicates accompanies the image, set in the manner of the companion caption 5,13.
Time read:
3,50
